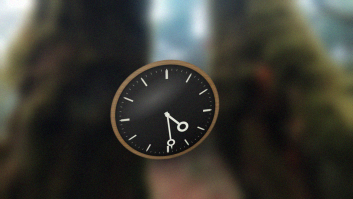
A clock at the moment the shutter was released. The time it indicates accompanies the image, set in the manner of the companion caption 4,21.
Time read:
4,29
